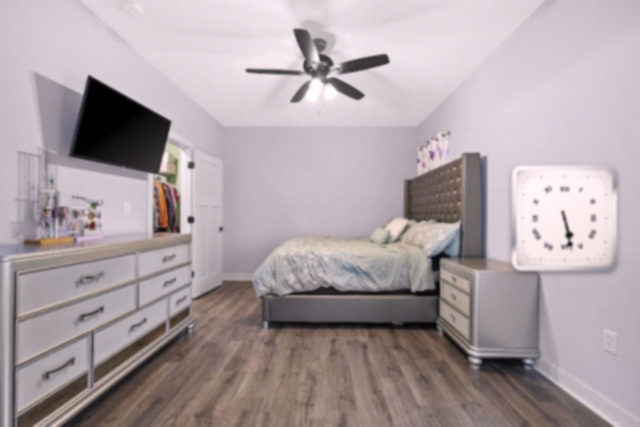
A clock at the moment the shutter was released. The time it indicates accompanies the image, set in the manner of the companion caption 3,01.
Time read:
5,28
